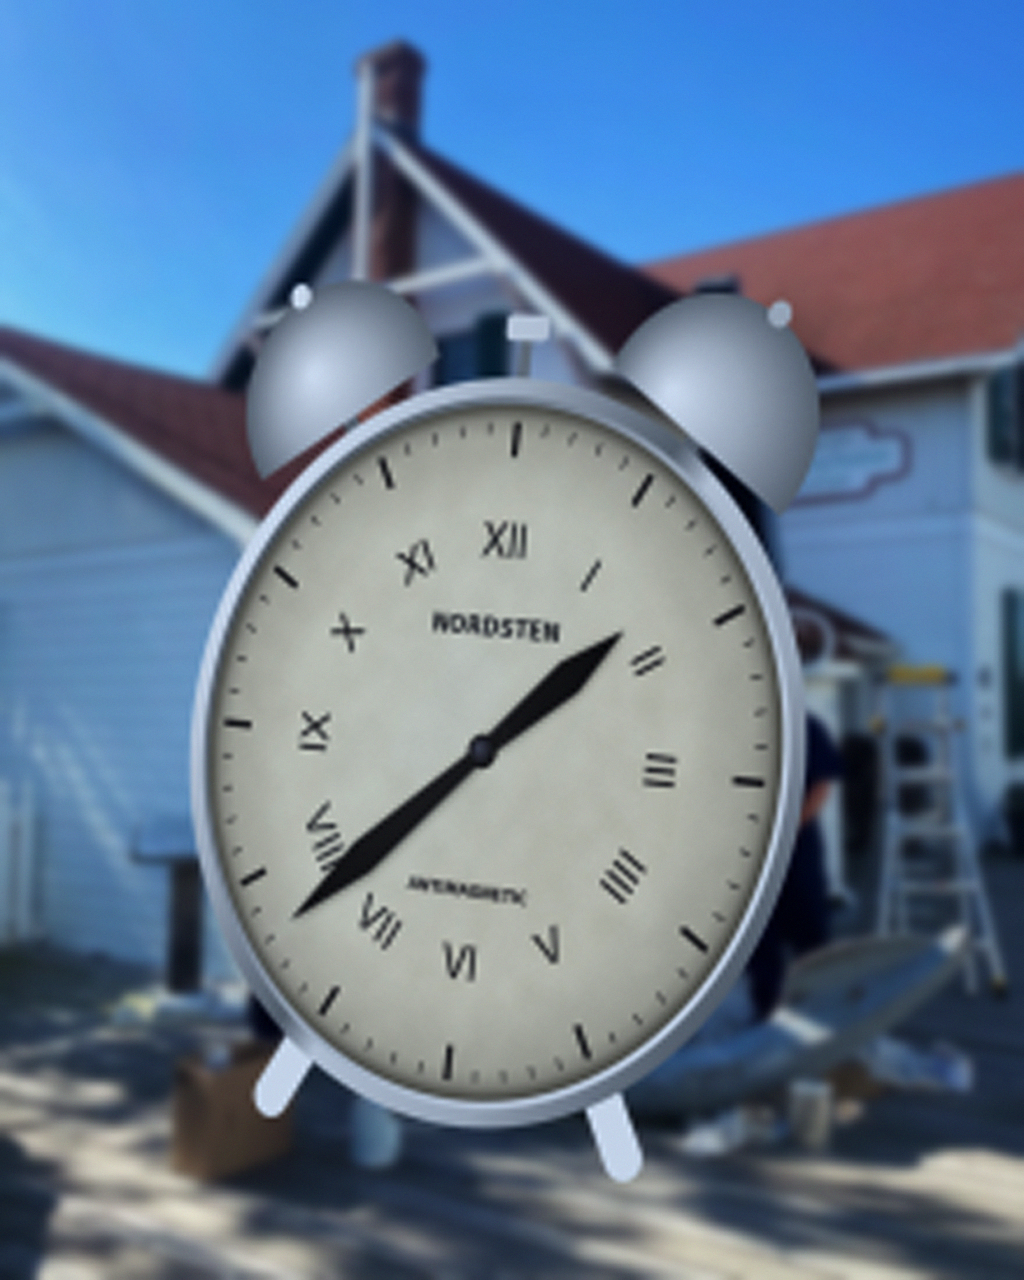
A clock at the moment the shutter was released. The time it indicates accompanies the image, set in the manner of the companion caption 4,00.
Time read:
1,38
